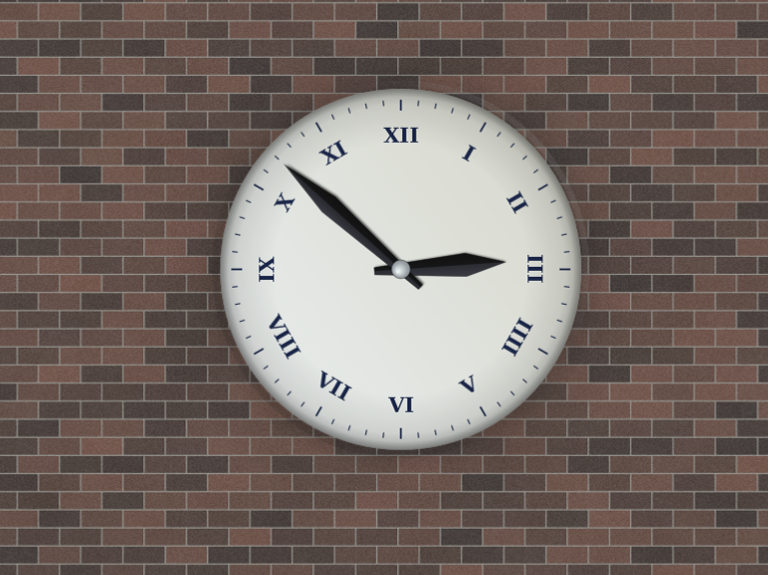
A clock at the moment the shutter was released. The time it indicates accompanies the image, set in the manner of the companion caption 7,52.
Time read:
2,52
